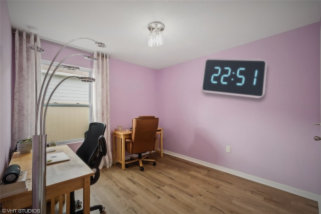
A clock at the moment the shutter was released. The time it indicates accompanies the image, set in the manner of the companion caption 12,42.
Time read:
22,51
